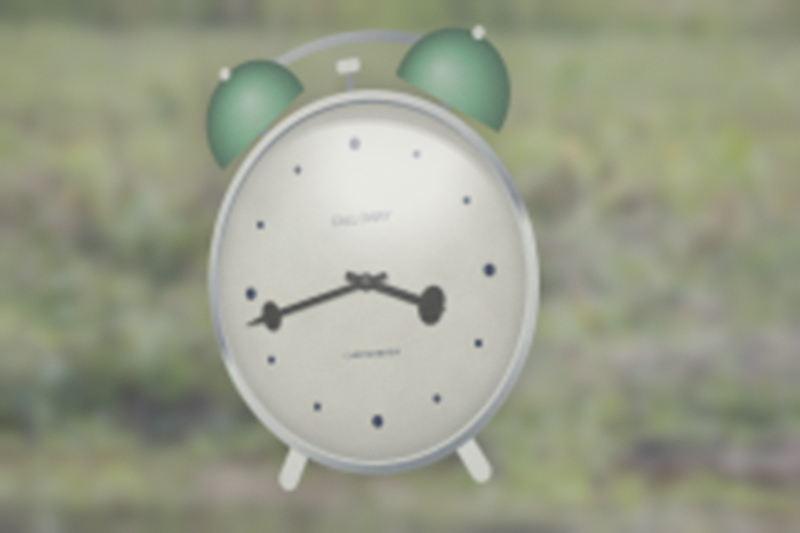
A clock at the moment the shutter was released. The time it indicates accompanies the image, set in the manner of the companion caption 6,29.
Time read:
3,43
